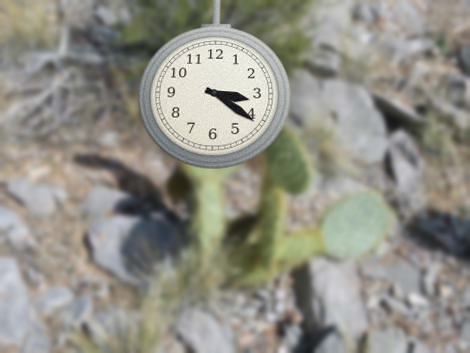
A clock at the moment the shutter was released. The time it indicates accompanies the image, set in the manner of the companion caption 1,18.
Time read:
3,21
